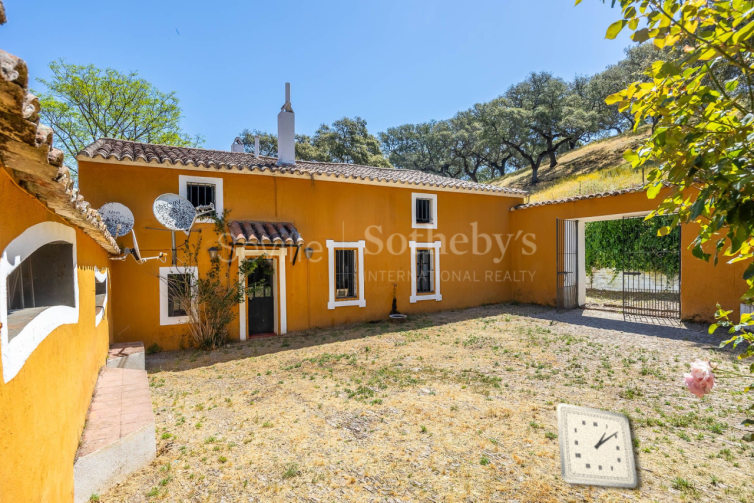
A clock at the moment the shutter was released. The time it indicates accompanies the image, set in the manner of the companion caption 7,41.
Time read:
1,09
